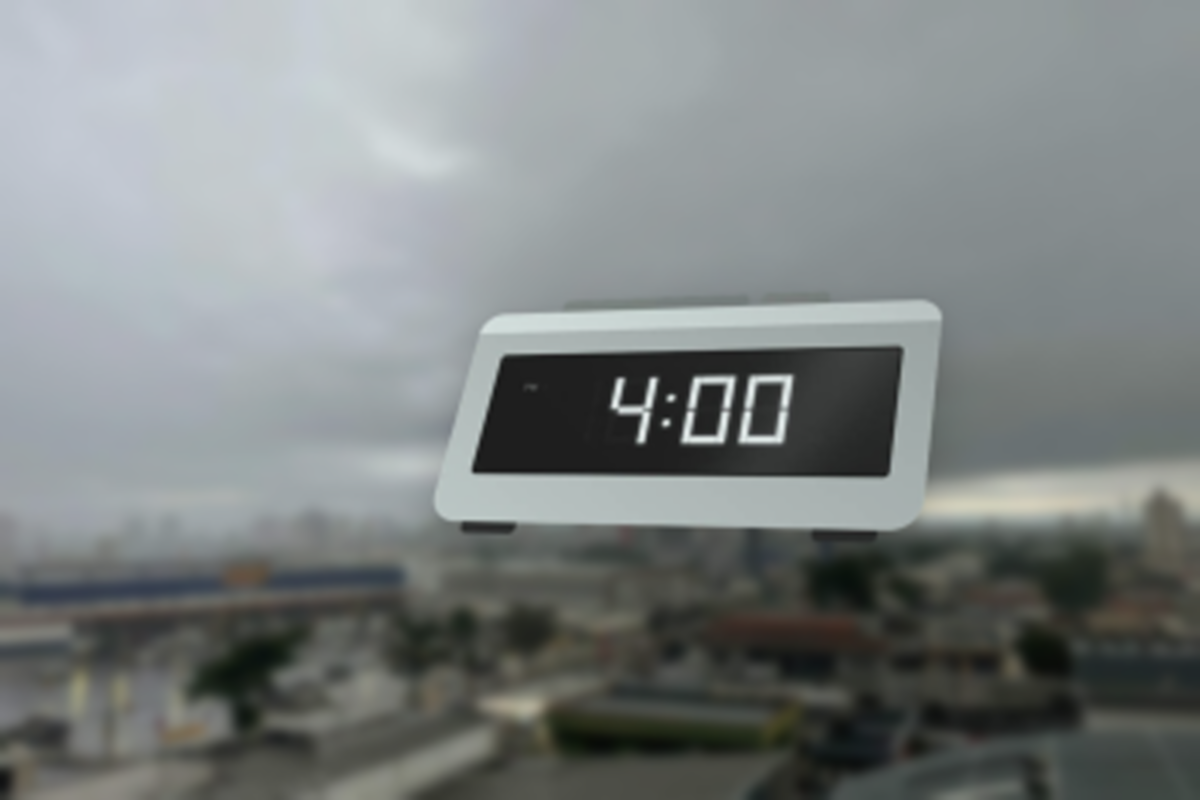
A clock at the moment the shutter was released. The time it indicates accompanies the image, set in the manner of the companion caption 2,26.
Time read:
4,00
